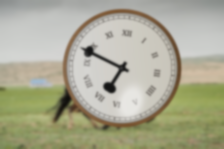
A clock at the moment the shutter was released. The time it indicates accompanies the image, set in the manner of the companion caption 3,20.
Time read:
6,48
